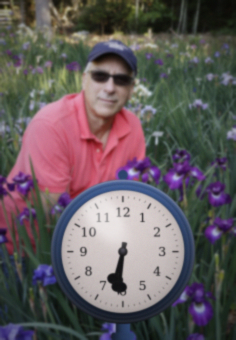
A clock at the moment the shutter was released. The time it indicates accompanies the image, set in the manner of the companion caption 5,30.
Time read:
6,31
